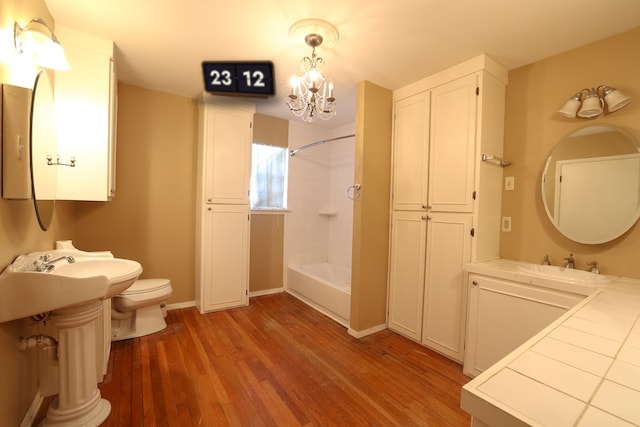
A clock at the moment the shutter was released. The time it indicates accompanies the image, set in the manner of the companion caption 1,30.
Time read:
23,12
